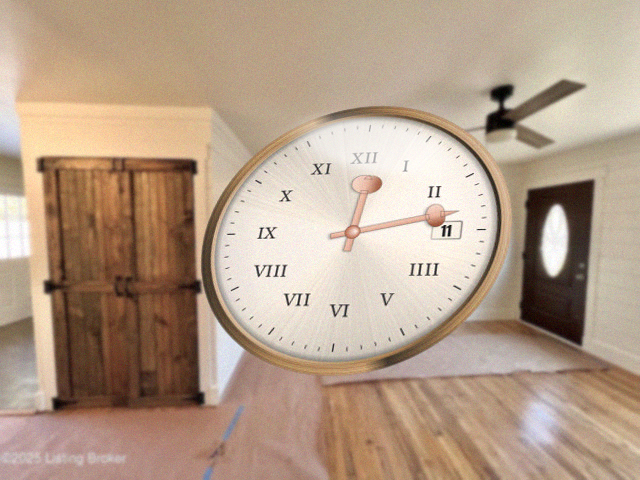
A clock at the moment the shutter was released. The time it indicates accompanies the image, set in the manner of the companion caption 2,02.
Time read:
12,13
